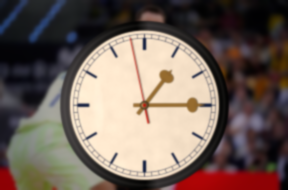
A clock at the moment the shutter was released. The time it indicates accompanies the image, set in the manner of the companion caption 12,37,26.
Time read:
1,14,58
